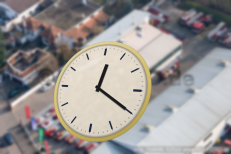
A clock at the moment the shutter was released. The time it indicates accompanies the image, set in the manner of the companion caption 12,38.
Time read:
12,20
